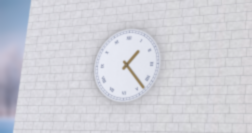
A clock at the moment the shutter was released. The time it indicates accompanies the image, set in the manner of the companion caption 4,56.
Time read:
1,23
